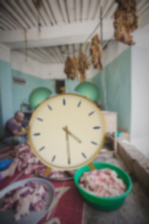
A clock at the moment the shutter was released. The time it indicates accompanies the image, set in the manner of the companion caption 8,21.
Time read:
4,30
